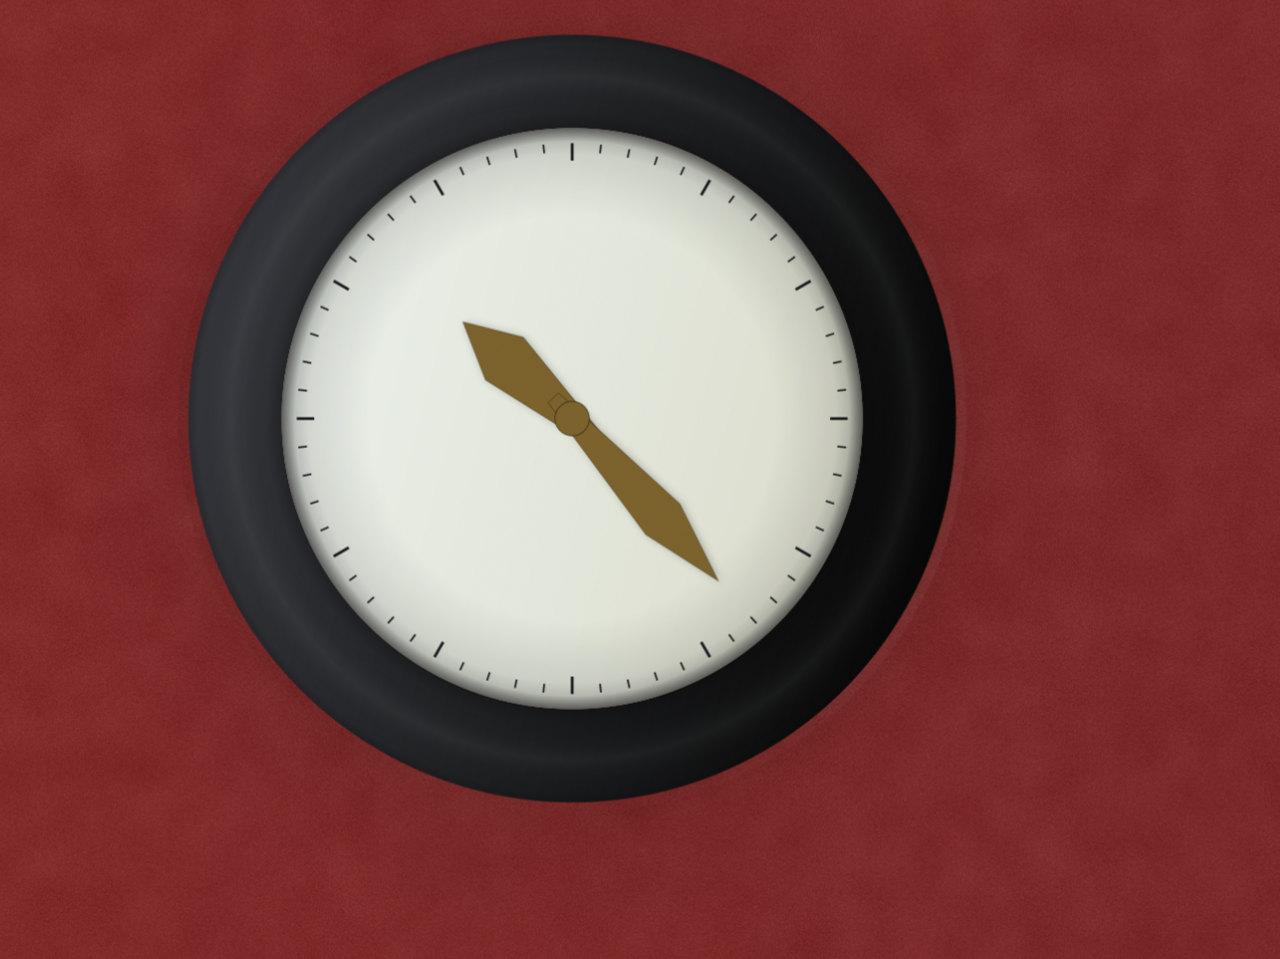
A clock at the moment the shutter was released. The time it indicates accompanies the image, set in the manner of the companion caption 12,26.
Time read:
10,23
